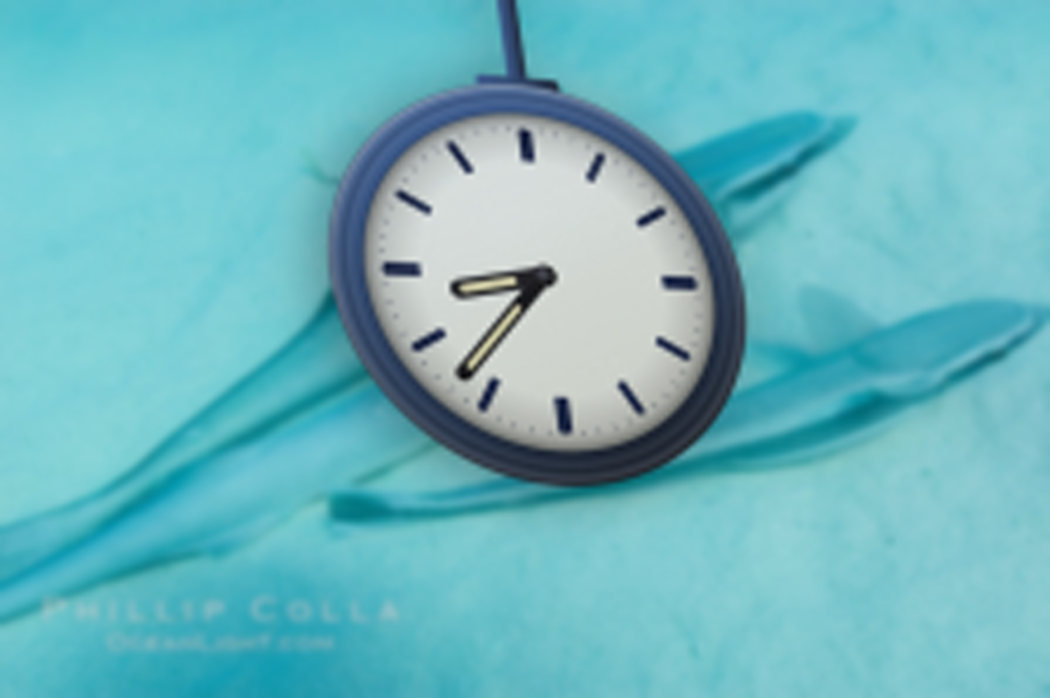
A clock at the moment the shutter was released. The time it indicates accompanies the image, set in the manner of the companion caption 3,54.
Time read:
8,37
